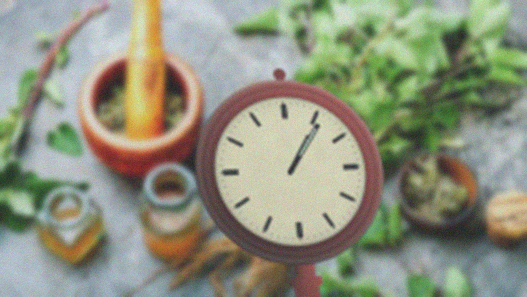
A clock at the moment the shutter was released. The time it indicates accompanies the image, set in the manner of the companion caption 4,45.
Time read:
1,06
